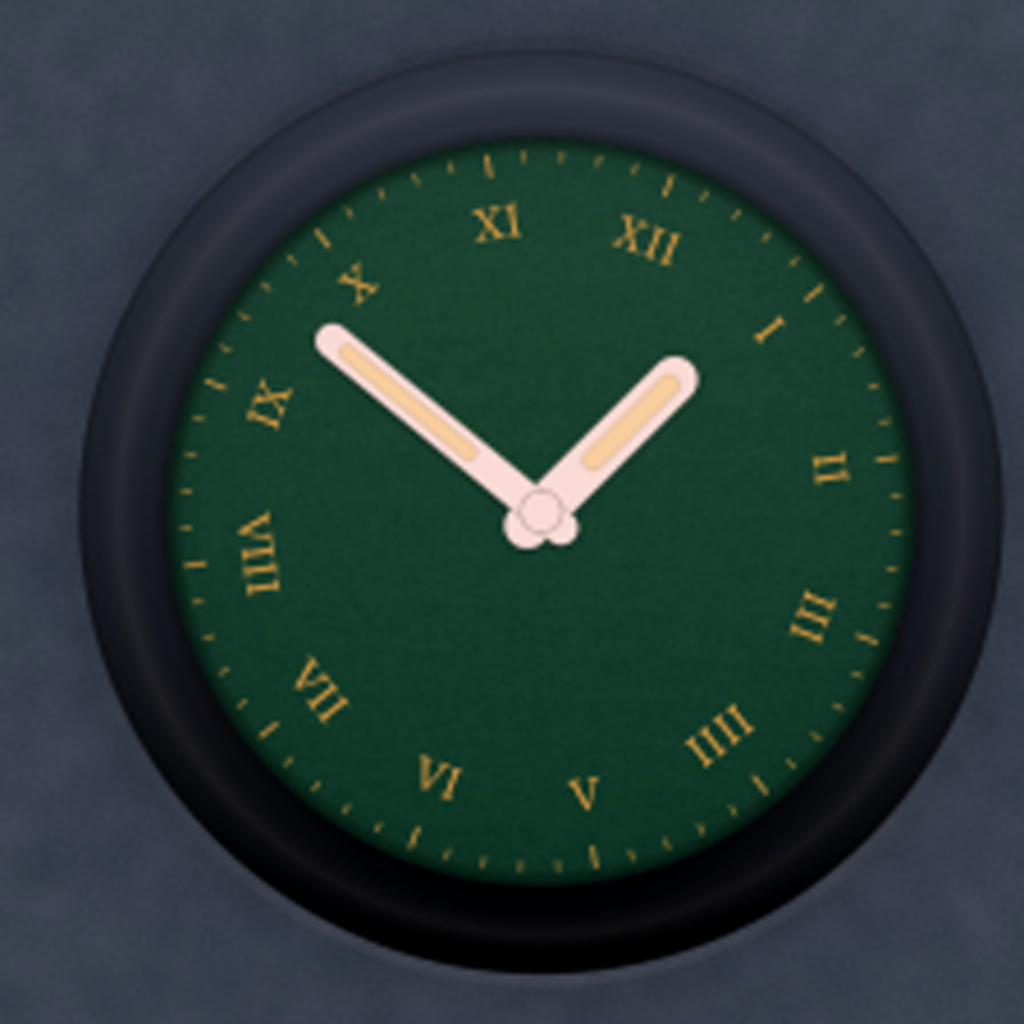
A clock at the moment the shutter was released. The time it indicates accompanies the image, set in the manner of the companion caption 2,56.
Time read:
12,48
